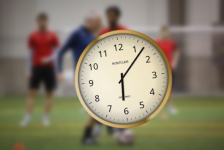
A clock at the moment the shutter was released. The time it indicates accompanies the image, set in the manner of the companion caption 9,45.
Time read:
6,07
